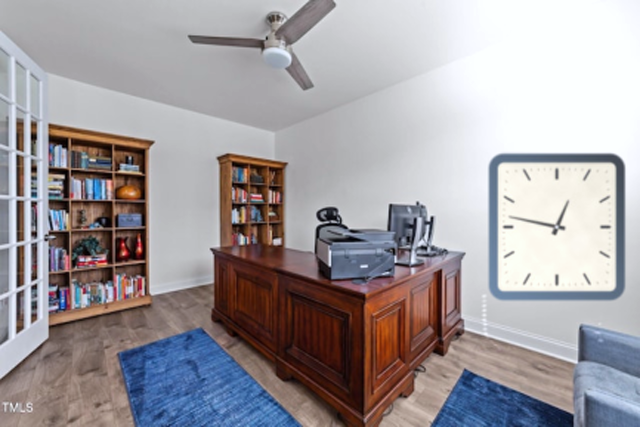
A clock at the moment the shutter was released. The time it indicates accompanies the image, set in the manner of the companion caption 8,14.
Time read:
12,47
